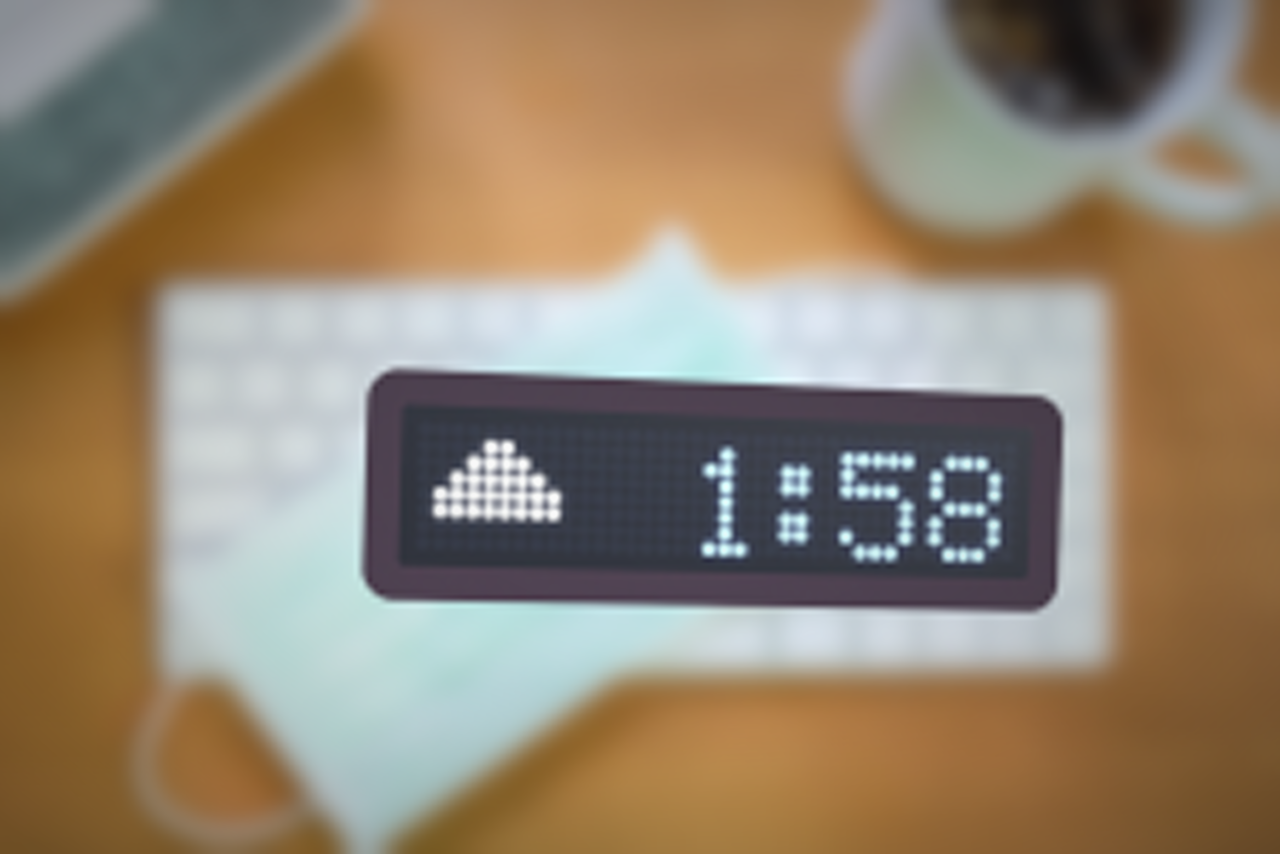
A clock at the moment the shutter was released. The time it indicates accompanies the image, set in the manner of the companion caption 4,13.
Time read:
1,58
